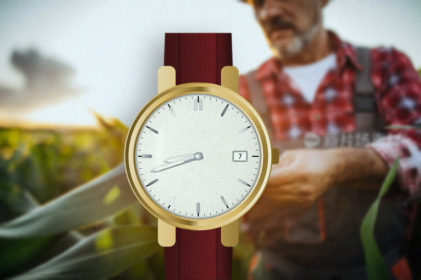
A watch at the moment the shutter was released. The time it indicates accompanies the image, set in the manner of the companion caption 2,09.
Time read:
8,42
